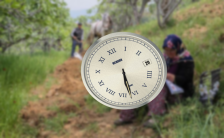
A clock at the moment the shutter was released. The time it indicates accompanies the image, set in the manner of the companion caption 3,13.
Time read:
6,32
